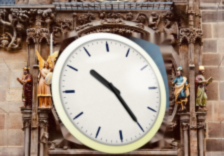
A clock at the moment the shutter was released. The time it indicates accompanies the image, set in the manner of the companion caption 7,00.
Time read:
10,25
